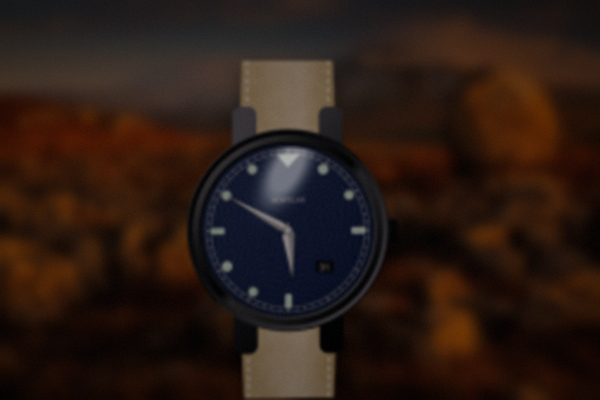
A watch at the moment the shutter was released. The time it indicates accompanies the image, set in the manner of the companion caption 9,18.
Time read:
5,50
